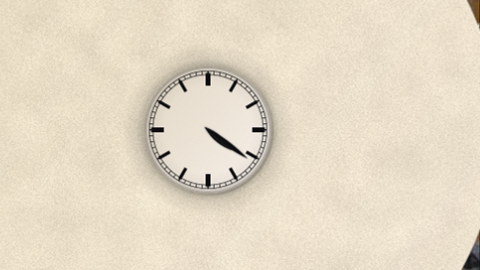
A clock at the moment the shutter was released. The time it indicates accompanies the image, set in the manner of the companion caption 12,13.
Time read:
4,21
